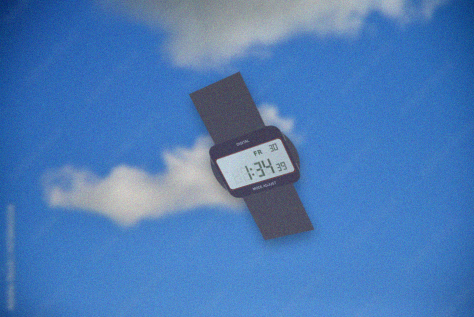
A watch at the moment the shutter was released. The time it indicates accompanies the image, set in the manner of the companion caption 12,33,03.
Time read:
1,34,39
